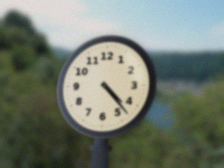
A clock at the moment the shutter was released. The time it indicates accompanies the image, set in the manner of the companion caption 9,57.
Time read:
4,23
